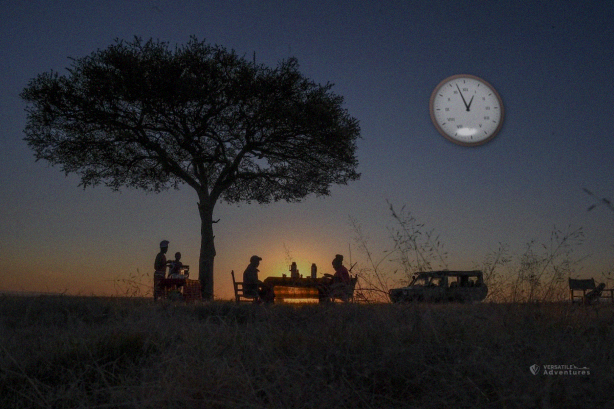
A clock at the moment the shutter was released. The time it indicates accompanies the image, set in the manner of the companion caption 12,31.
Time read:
12,57
